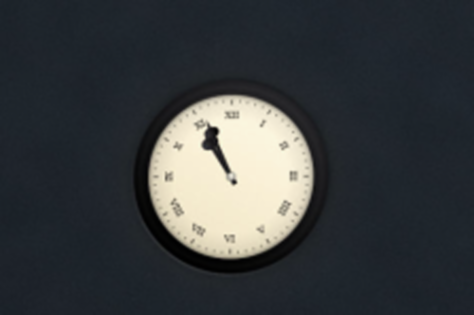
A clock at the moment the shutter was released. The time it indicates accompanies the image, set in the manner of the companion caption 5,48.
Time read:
10,56
